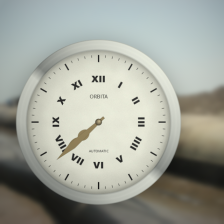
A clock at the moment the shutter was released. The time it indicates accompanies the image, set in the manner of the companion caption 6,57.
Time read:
7,38
